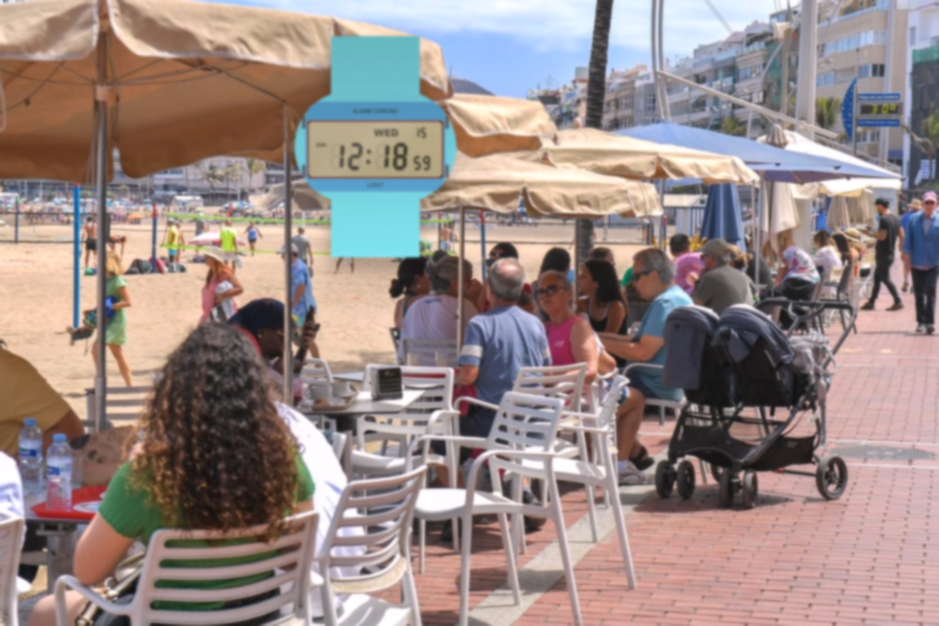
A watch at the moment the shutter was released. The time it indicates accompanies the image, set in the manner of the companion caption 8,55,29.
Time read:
12,18,59
